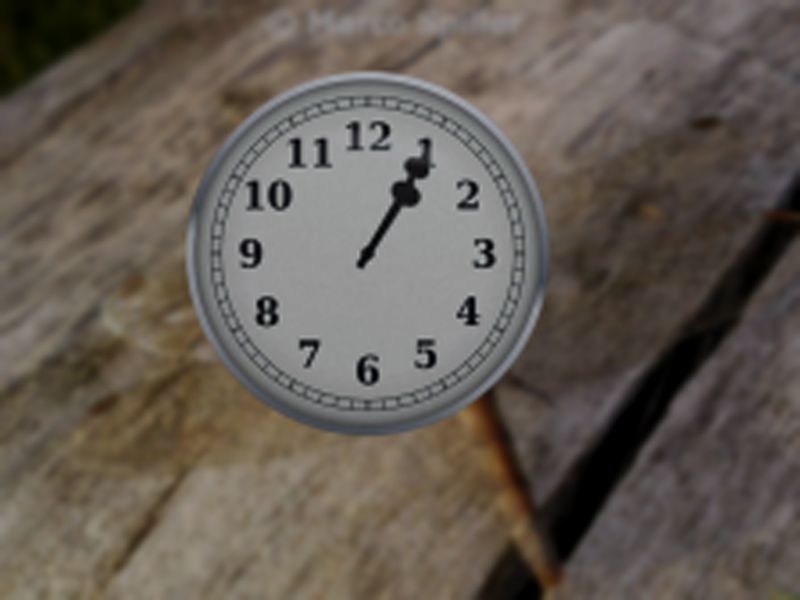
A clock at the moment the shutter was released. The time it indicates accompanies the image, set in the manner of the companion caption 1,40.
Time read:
1,05
